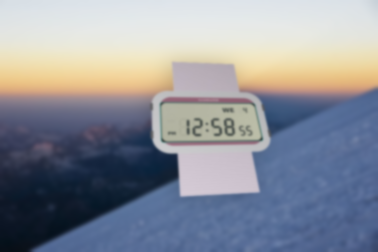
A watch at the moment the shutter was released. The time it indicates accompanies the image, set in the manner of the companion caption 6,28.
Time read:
12,58
